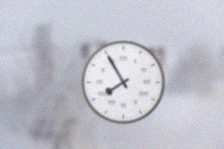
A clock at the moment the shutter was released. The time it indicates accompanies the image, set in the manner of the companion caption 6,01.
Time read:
7,55
